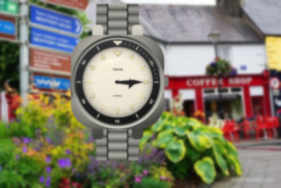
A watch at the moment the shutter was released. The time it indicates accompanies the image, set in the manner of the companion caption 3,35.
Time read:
3,15
